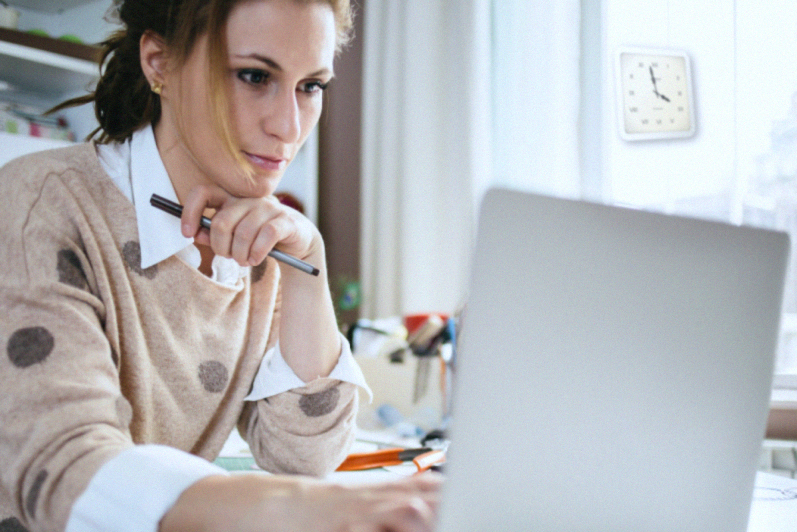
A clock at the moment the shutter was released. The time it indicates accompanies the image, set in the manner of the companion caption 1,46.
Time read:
3,58
